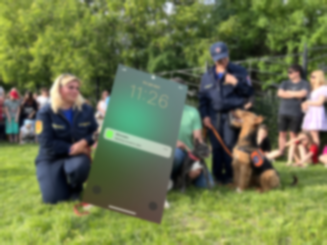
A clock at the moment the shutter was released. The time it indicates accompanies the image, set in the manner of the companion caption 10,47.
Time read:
11,26
